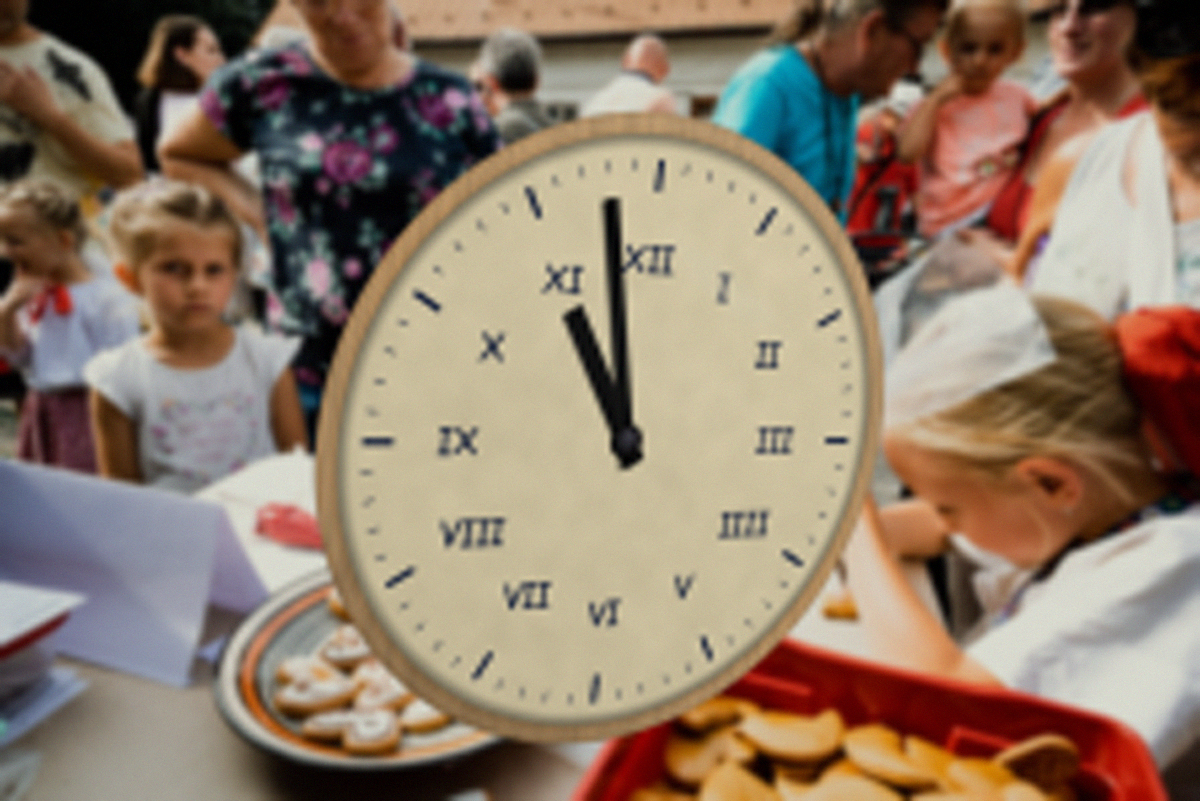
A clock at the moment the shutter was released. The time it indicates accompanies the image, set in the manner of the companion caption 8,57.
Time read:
10,58
